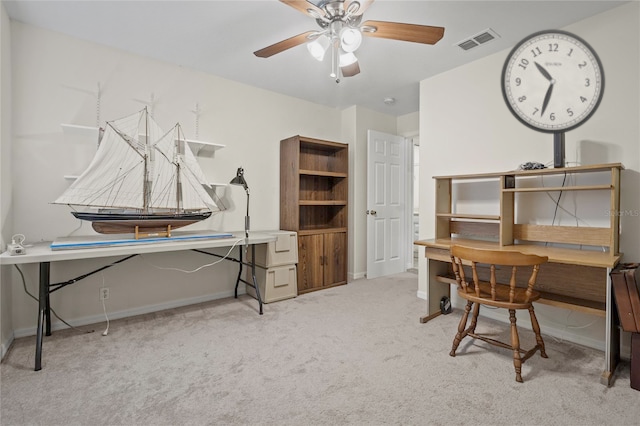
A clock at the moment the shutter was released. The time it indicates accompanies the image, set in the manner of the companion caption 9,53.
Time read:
10,33
